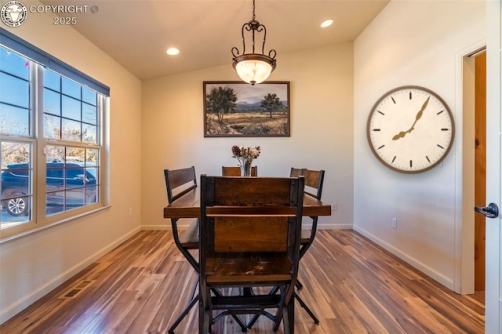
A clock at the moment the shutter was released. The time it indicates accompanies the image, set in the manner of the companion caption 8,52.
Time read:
8,05
